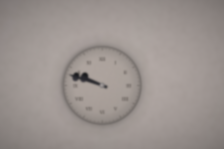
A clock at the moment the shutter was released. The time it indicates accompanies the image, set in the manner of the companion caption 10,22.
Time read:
9,48
